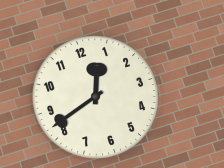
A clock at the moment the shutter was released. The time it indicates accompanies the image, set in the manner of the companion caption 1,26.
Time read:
12,42
